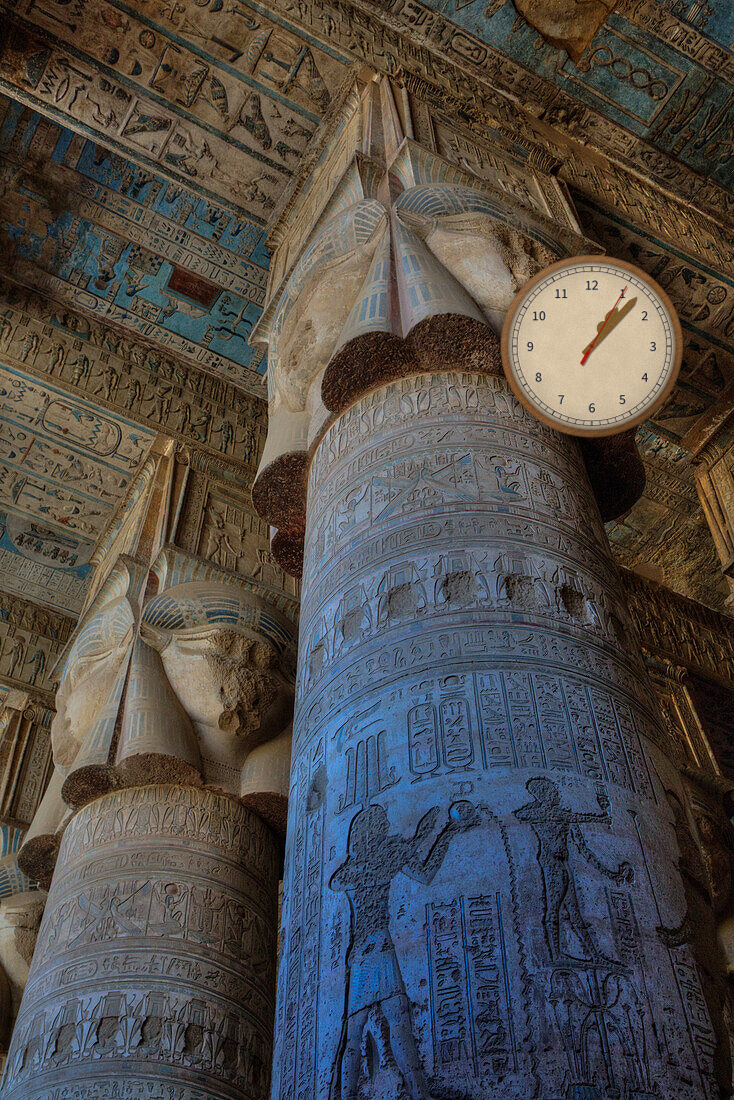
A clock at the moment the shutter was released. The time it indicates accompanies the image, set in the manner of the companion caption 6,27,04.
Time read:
1,07,05
